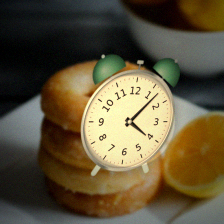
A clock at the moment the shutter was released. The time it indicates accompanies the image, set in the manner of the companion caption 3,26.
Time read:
4,07
